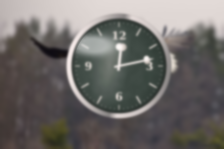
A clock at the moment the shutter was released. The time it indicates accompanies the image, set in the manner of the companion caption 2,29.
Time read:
12,13
